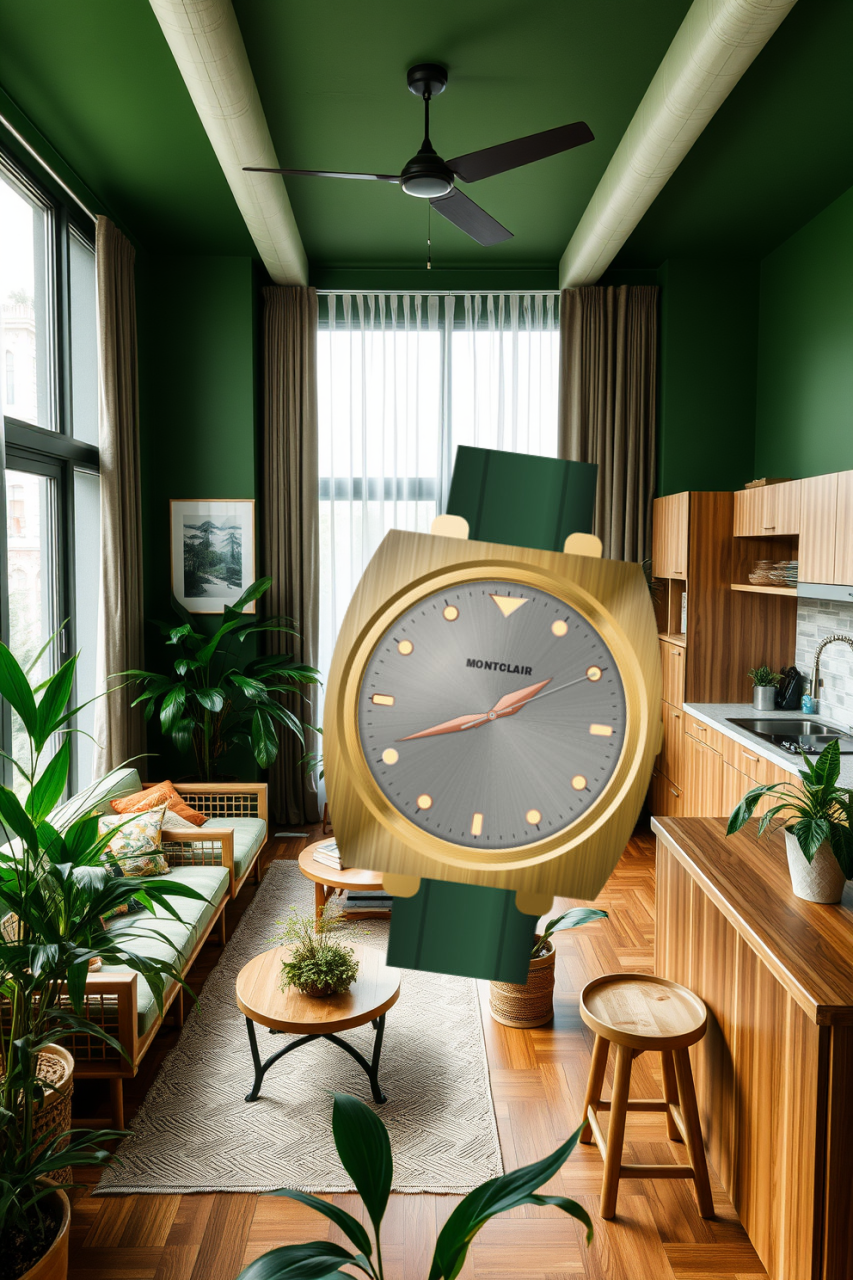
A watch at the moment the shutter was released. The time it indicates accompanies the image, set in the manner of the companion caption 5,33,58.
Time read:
1,41,10
